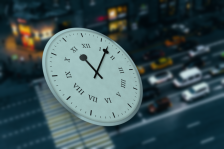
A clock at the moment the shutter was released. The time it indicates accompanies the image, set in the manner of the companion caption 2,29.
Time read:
11,07
